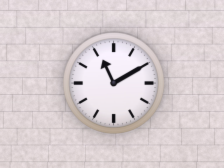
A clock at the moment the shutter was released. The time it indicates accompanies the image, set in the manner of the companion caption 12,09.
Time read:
11,10
